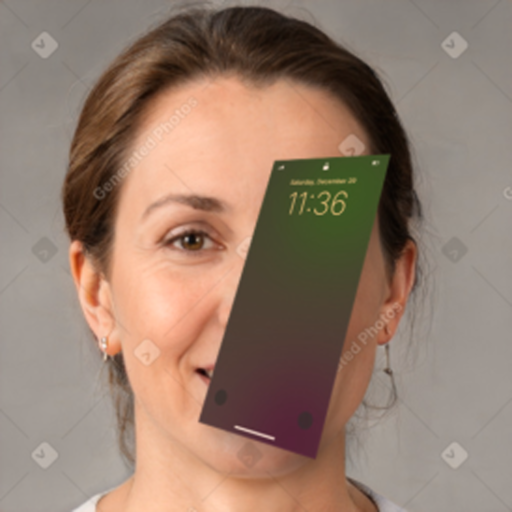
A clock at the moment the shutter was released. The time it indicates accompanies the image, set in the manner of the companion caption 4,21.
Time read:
11,36
